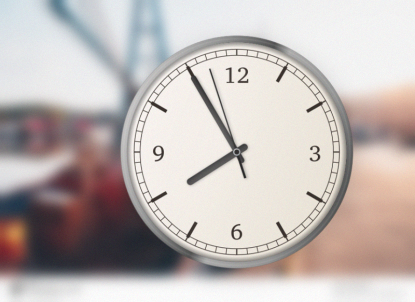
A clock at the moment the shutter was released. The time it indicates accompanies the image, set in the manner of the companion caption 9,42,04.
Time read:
7,54,57
